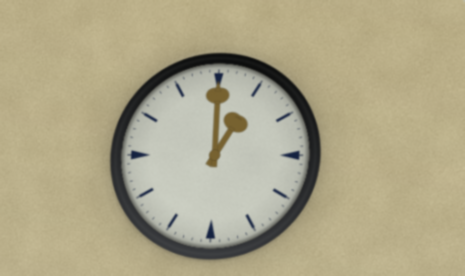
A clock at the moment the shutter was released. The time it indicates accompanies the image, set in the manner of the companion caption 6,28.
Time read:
1,00
